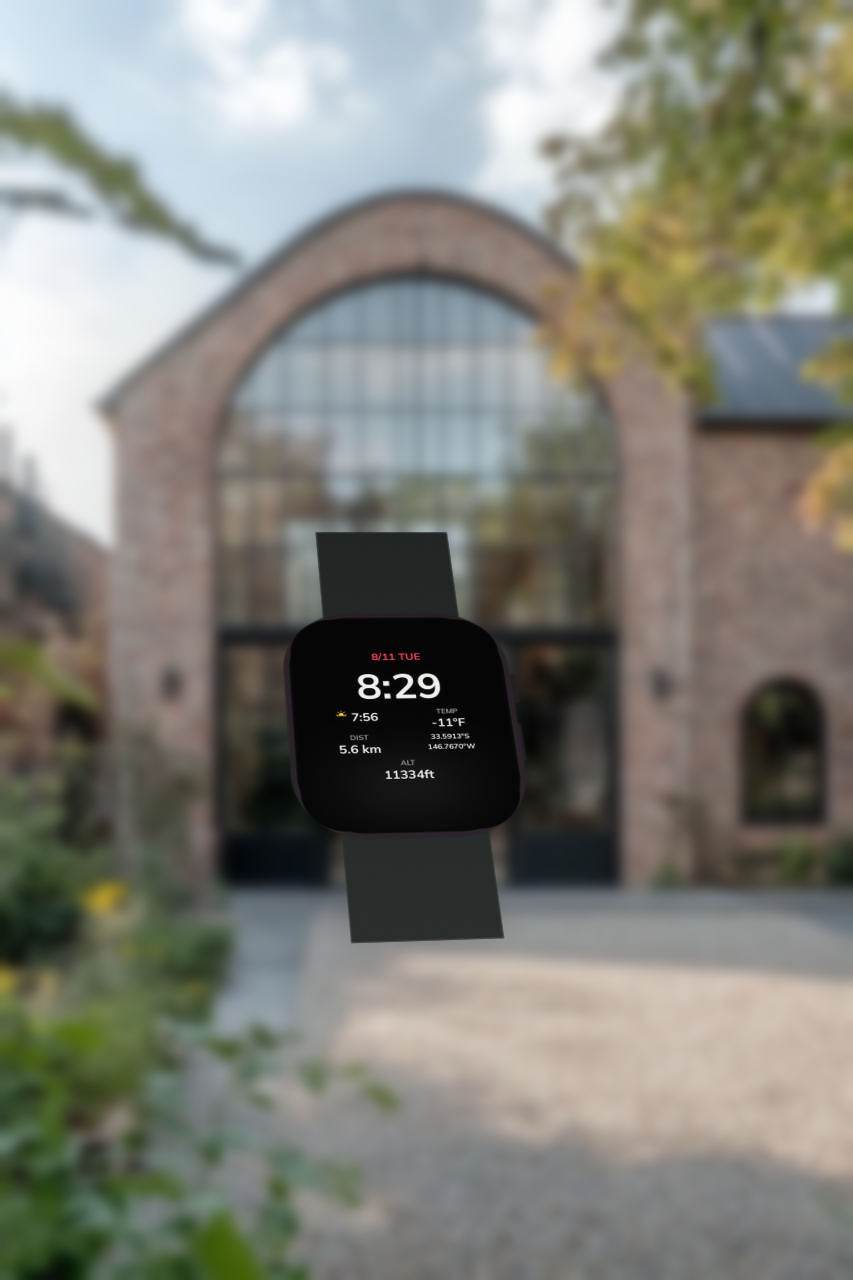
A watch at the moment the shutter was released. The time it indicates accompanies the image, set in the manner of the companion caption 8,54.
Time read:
8,29
